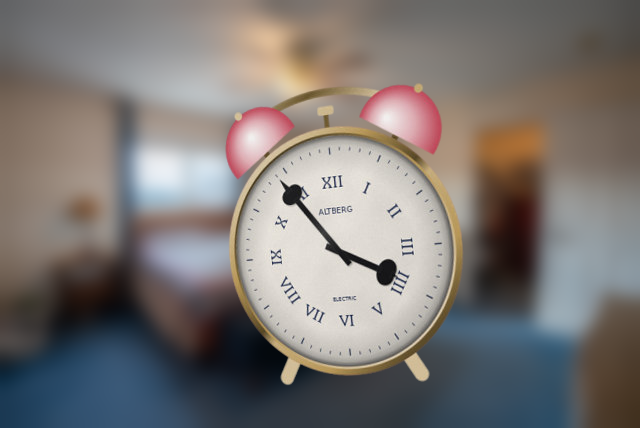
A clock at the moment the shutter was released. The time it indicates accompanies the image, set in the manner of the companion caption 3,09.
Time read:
3,54
